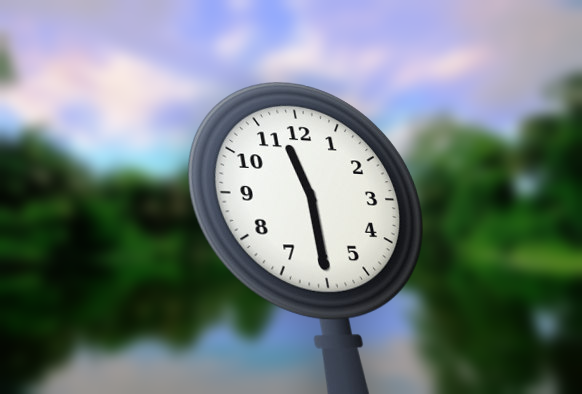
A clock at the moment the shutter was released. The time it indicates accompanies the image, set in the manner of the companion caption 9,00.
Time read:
11,30
